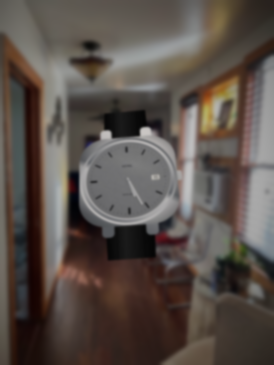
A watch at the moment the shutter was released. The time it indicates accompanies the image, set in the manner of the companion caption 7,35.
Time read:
5,26
